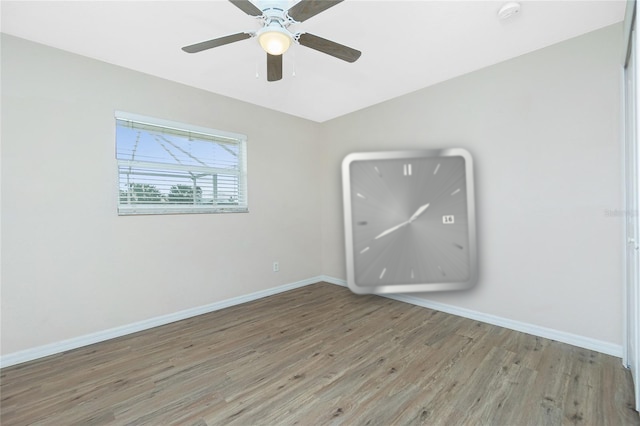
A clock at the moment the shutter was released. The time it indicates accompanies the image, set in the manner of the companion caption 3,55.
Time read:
1,41
